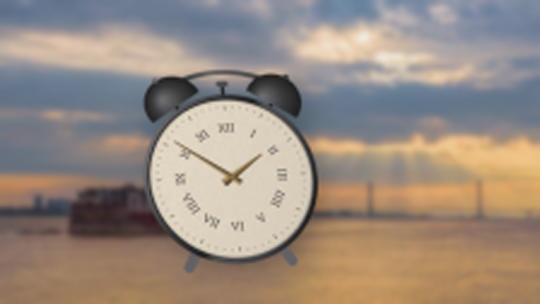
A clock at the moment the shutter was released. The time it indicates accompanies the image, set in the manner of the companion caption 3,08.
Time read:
1,51
